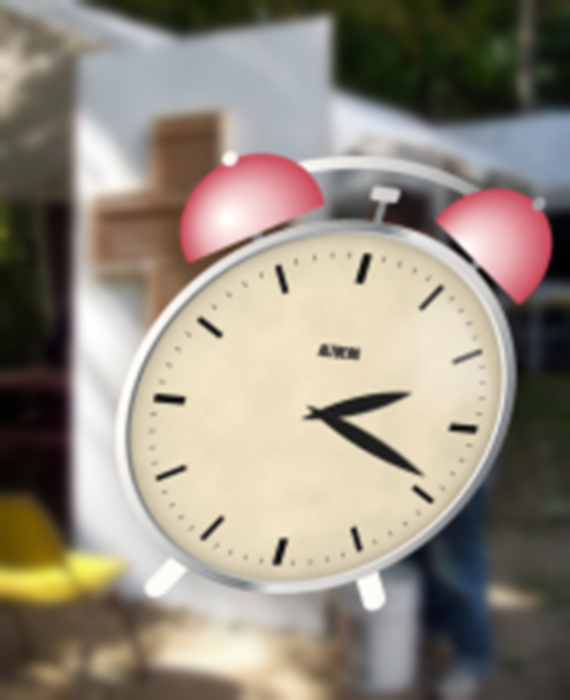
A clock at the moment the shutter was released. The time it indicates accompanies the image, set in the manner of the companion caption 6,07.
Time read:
2,19
